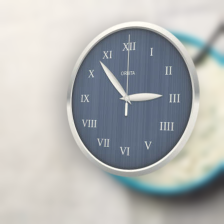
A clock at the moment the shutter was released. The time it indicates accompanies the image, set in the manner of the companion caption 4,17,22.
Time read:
2,53,00
